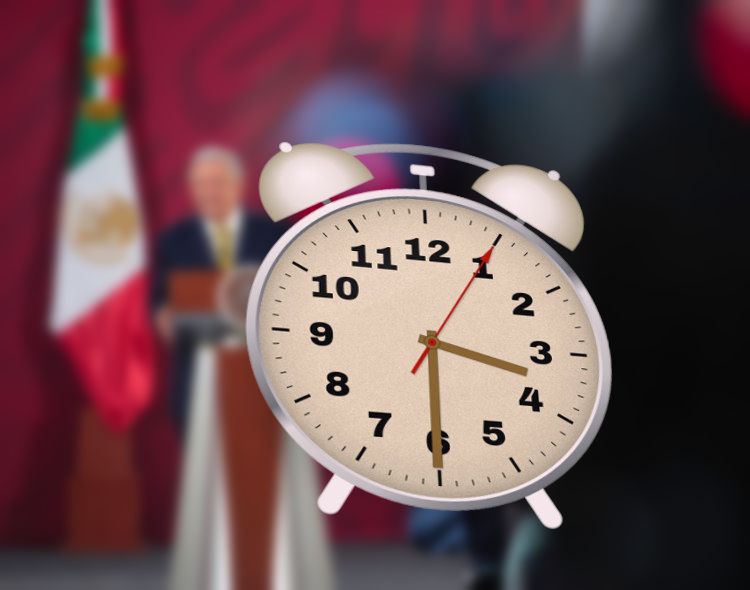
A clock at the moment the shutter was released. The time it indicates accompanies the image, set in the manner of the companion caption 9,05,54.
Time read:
3,30,05
